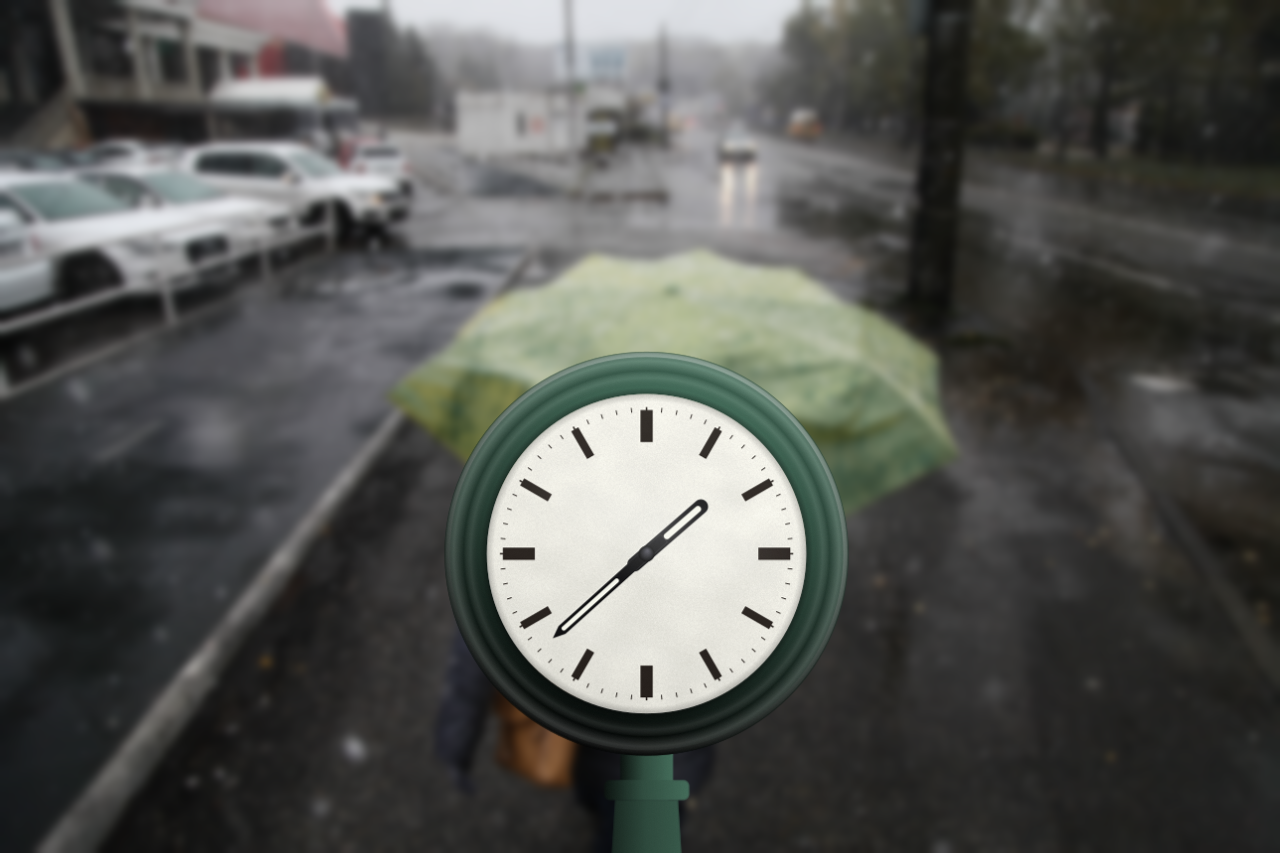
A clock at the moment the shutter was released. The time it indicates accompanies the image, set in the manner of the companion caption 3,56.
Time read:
1,38
